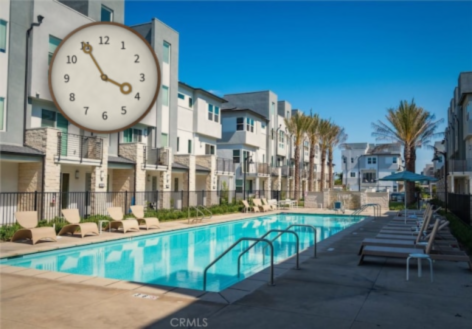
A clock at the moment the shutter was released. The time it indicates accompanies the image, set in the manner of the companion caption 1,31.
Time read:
3,55
